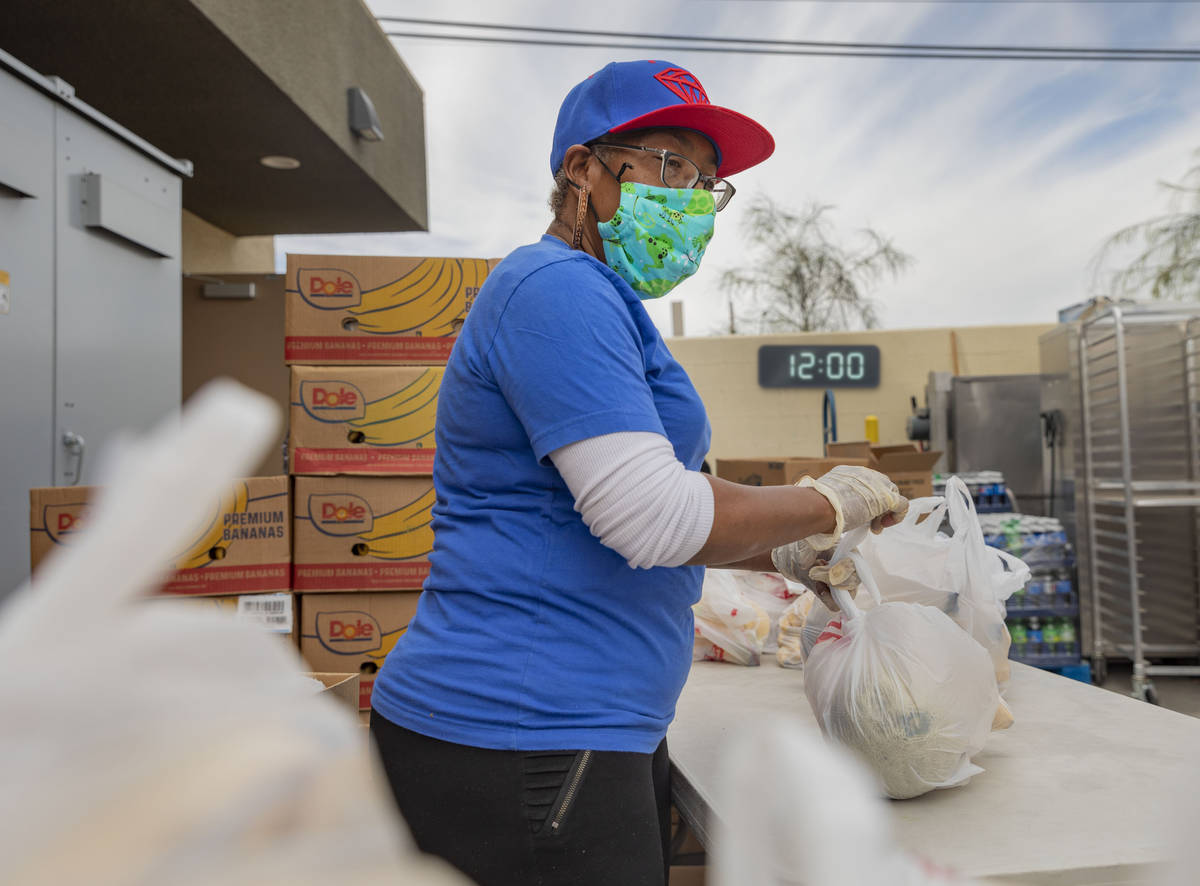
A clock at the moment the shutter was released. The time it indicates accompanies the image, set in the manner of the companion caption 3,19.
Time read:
12,00
